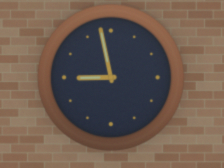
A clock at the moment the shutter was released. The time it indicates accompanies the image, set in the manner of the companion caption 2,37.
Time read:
8,58
